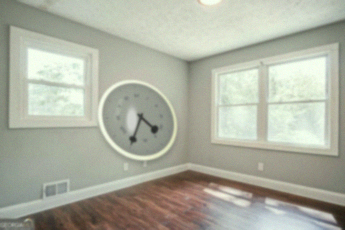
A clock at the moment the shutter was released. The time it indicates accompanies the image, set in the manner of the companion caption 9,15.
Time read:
4,35
